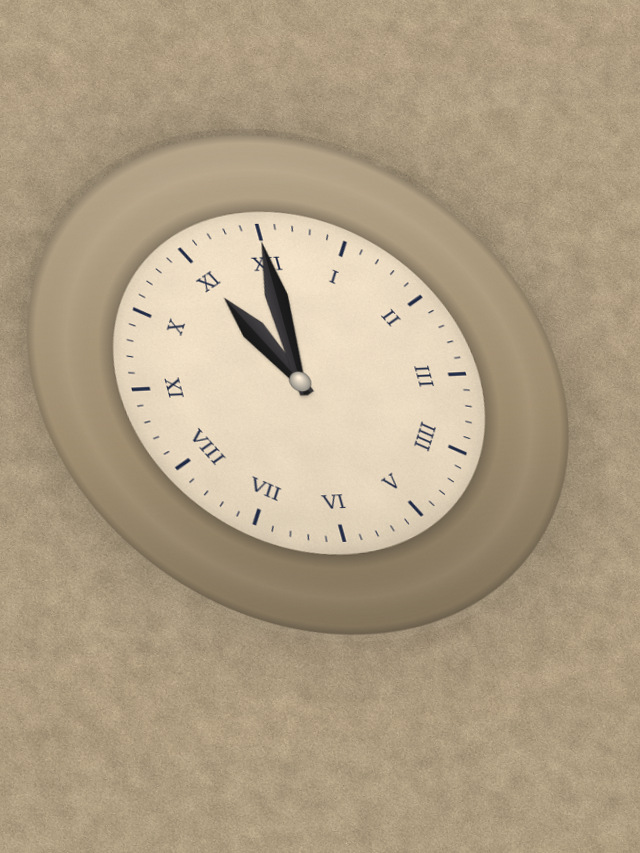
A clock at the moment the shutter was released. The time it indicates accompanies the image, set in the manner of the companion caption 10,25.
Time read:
11,00
